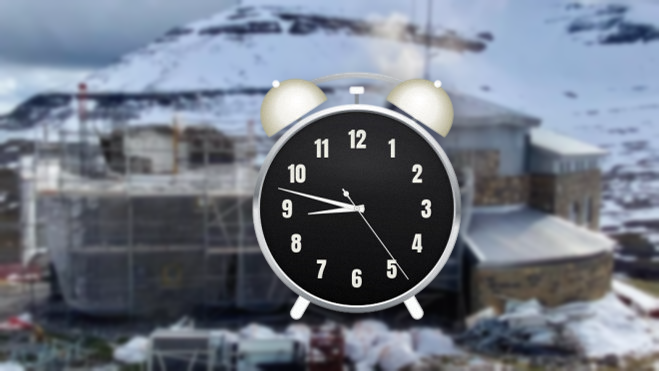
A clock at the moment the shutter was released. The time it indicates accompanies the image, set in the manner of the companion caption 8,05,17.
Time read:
8,47,24
